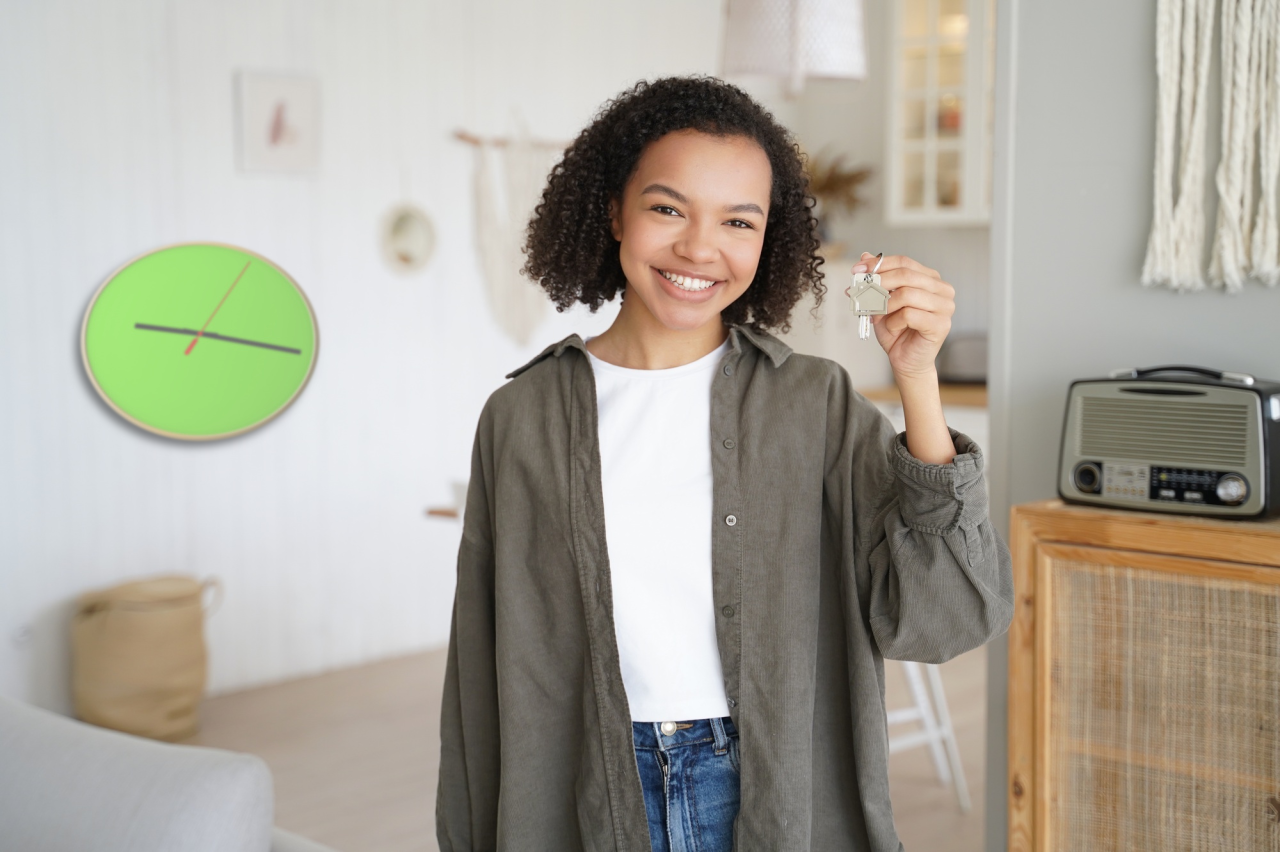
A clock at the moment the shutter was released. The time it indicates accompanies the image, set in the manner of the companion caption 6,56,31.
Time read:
9,17,05
